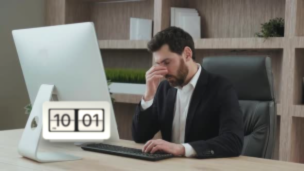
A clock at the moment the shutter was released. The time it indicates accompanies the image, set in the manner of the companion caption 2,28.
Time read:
10,01
